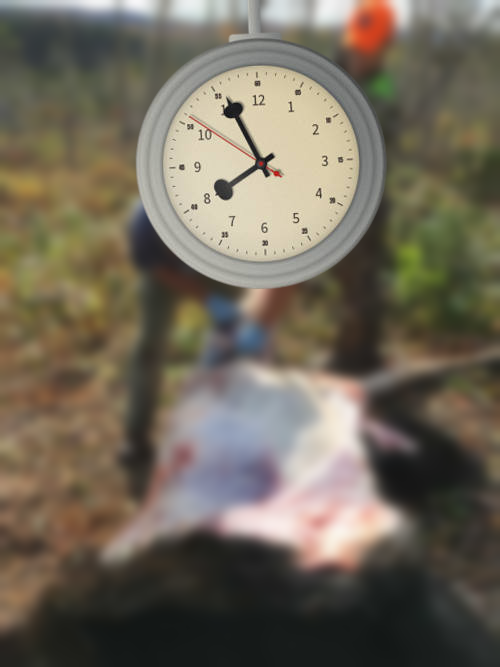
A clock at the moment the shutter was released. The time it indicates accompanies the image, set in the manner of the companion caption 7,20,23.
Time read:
7,55,51
